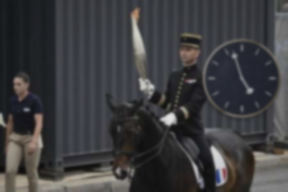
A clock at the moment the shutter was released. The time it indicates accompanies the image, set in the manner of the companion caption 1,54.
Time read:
4,57
